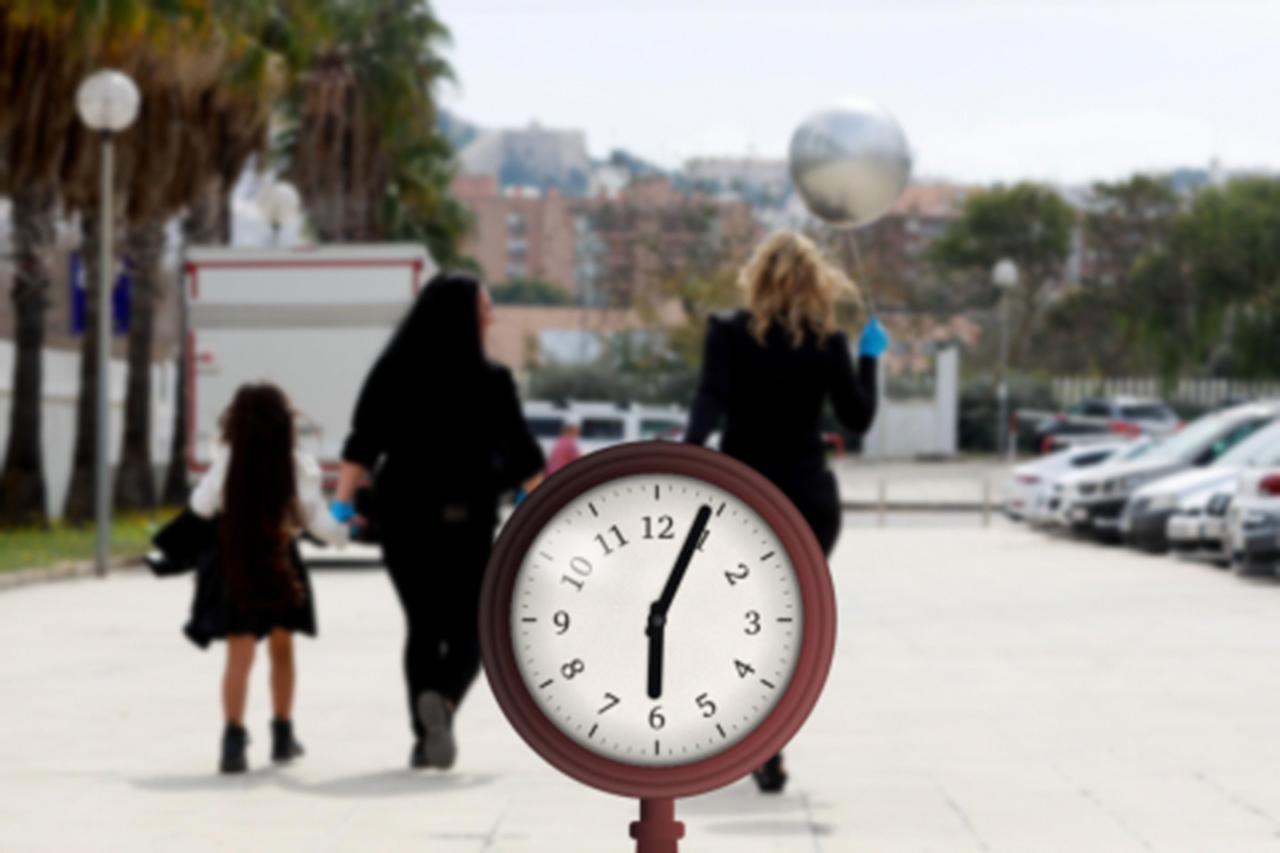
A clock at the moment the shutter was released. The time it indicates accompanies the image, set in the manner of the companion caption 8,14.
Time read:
6,04
